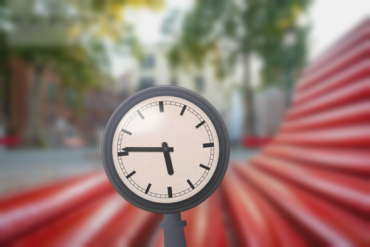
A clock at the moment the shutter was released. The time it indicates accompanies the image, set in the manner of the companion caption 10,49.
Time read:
5,46
